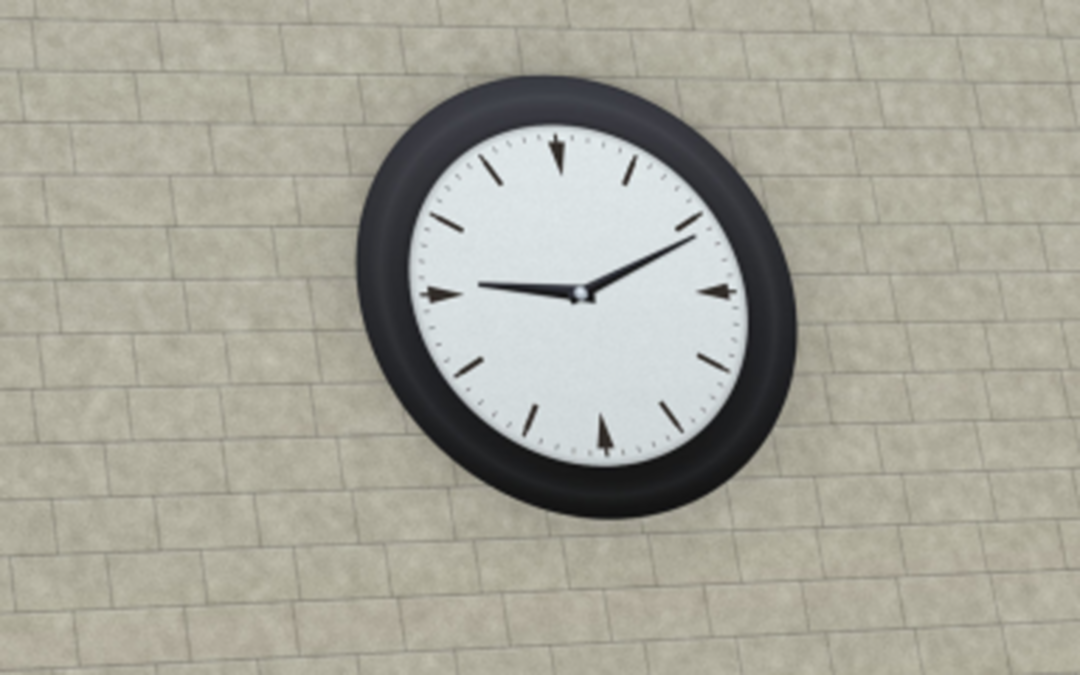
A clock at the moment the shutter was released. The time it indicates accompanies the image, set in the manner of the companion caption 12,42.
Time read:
9,11
